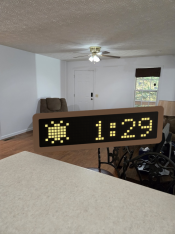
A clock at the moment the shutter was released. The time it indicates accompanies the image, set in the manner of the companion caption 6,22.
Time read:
1,29
